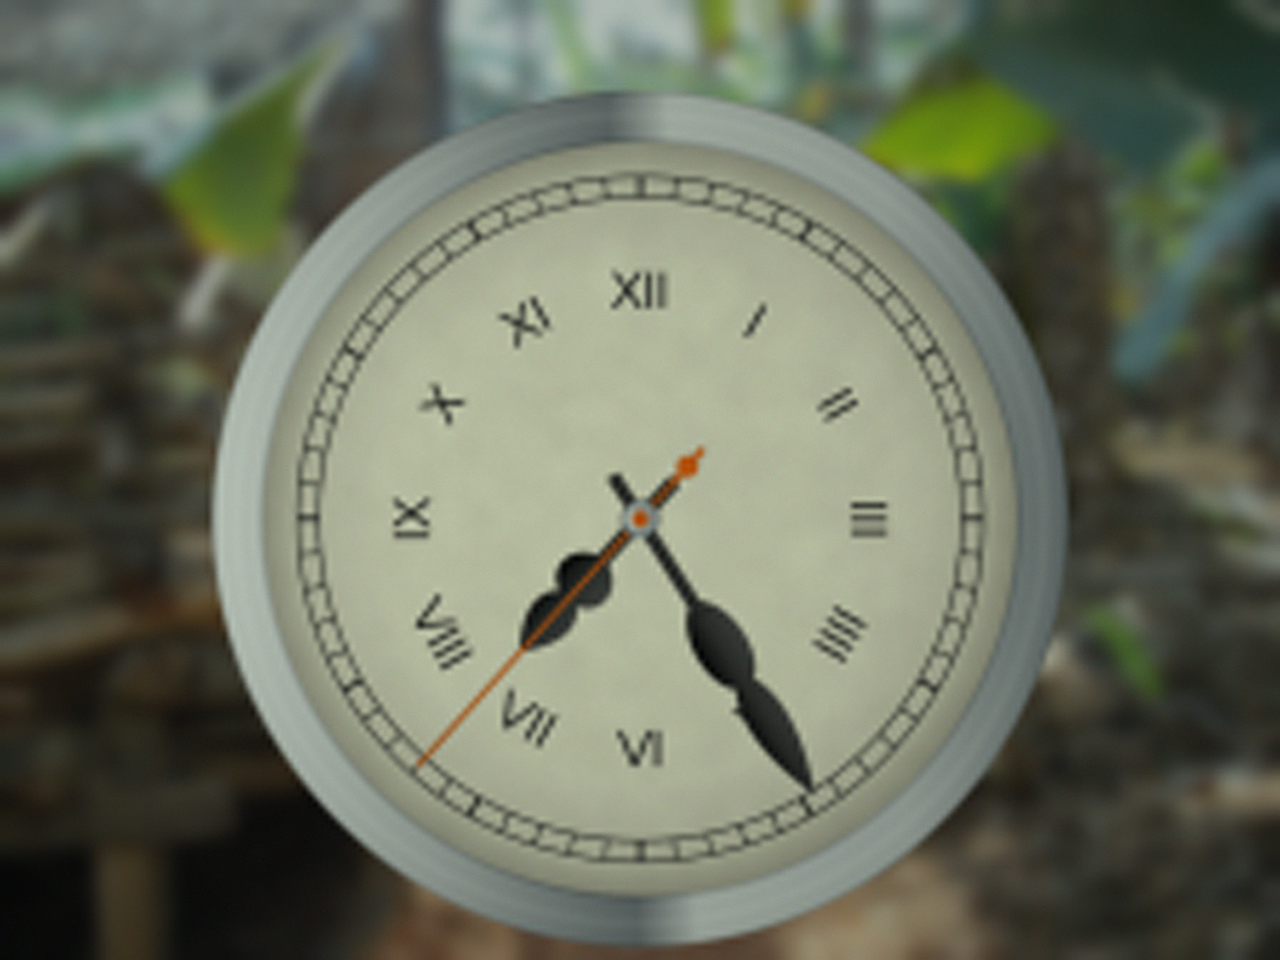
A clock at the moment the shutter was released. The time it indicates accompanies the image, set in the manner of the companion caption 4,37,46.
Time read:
7,24,37
